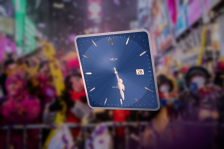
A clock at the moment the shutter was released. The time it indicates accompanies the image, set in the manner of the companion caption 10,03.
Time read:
5,29
